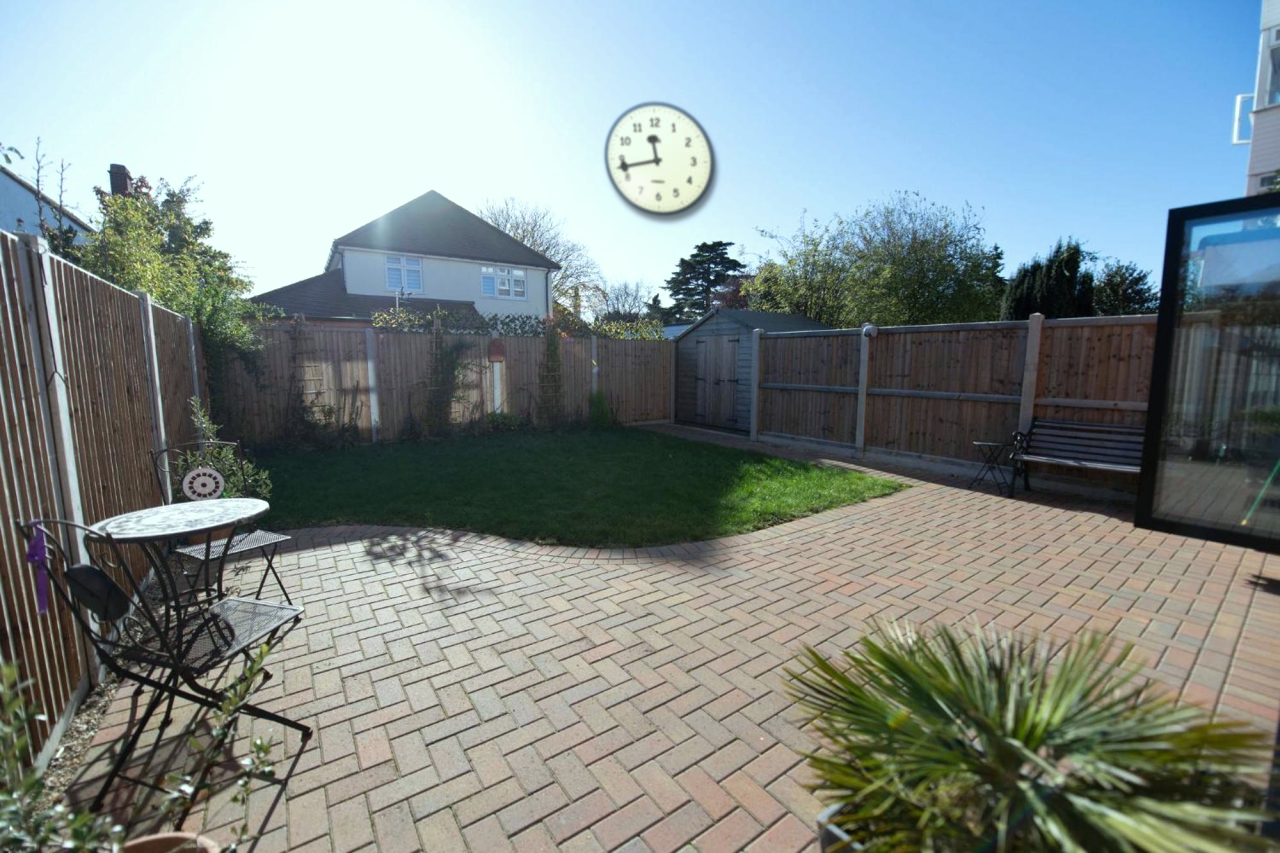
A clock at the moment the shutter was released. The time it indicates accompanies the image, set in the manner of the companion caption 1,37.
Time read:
11,43
